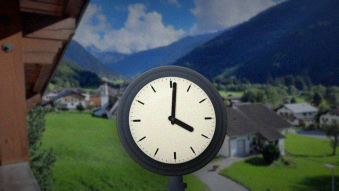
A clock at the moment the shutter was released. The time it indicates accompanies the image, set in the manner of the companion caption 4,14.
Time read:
4,01
